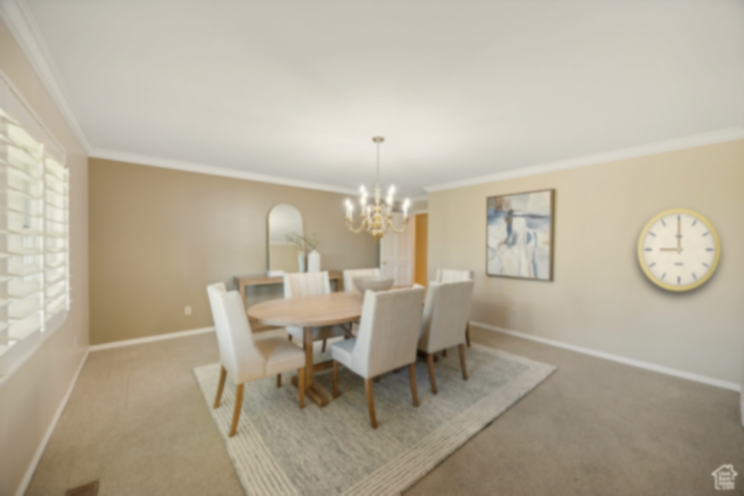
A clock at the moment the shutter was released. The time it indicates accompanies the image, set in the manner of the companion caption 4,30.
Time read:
9,00
